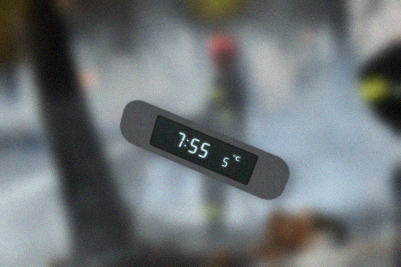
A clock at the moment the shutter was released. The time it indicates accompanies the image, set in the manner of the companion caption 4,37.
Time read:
7,55
